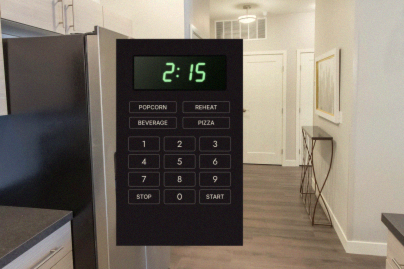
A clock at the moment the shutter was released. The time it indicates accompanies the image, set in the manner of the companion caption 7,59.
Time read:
2,15
